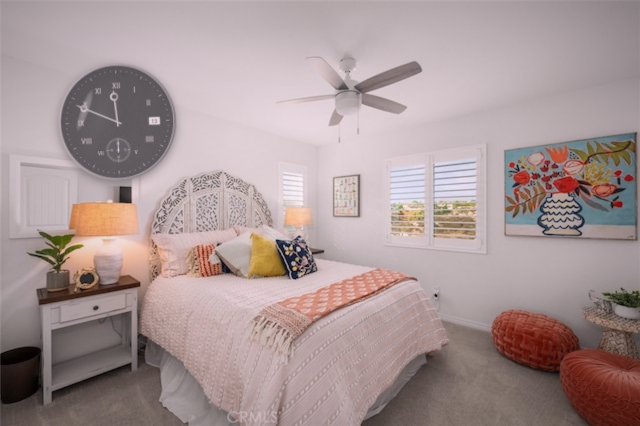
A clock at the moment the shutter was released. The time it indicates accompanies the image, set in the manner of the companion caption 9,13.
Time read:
11,49
